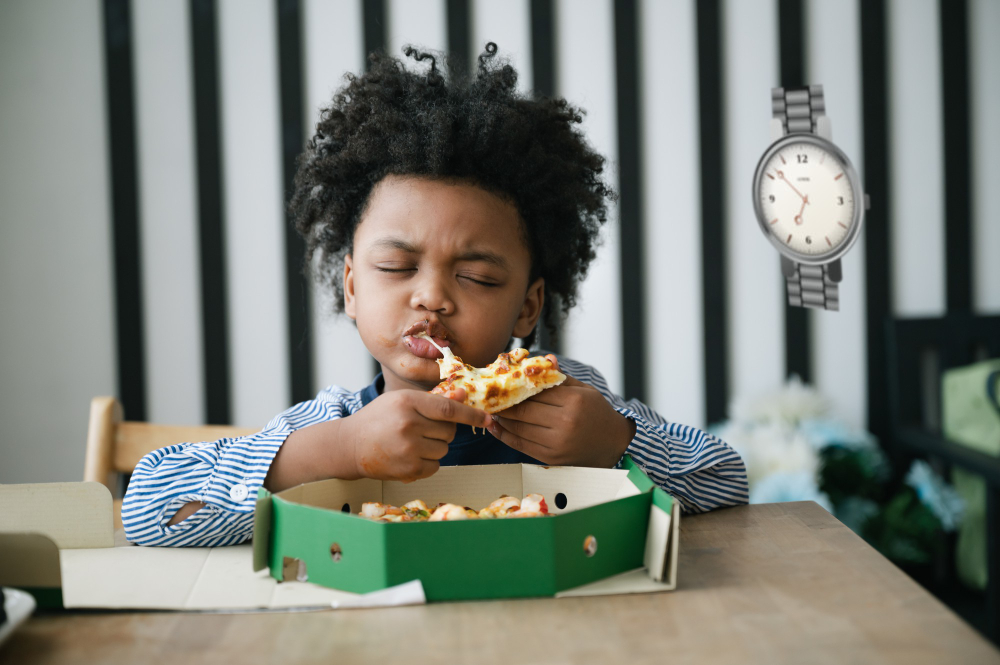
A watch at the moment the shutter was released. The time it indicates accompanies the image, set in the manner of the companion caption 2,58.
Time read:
6,52
